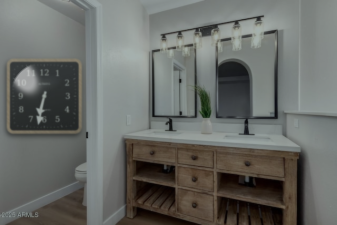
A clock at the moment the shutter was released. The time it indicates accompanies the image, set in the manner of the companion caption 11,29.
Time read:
6,32
